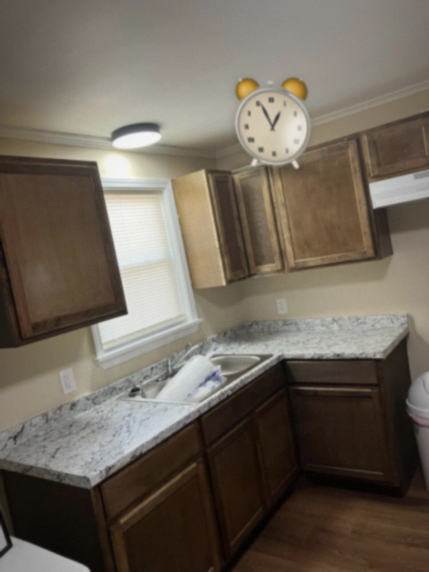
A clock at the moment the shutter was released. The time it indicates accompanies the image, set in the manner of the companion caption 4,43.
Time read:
12,56
